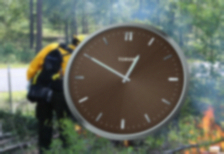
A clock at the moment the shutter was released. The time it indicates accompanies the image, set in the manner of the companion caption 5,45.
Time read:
12,50
